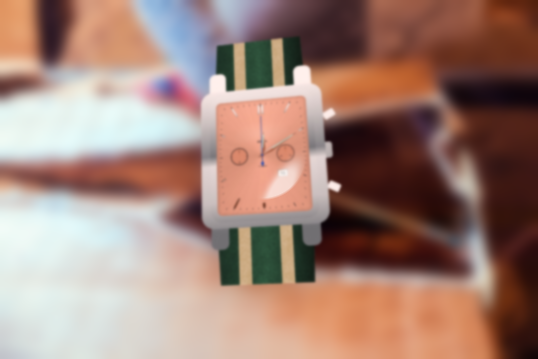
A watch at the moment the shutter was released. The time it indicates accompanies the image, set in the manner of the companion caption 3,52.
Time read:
12,10
